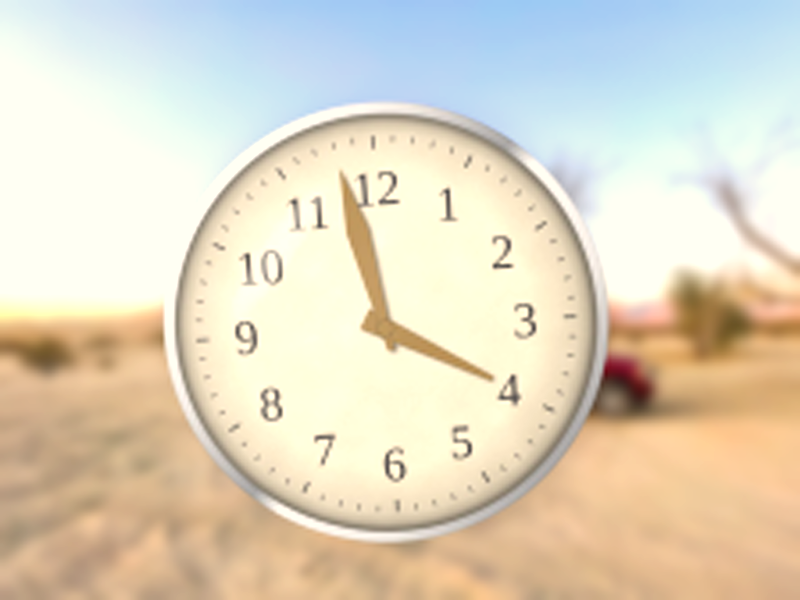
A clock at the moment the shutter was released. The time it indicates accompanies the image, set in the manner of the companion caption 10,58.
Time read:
3,58
